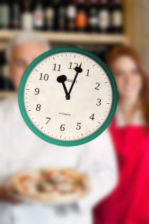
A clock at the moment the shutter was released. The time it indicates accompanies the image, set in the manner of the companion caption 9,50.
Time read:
11,02
